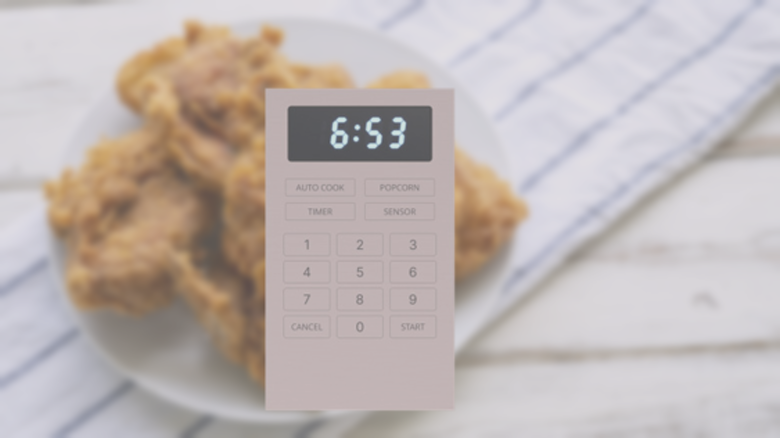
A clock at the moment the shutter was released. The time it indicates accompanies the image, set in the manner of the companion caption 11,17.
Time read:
6,53
